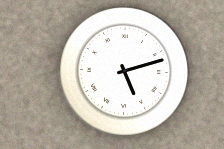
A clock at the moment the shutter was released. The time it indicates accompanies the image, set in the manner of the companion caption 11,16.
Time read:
5,12
